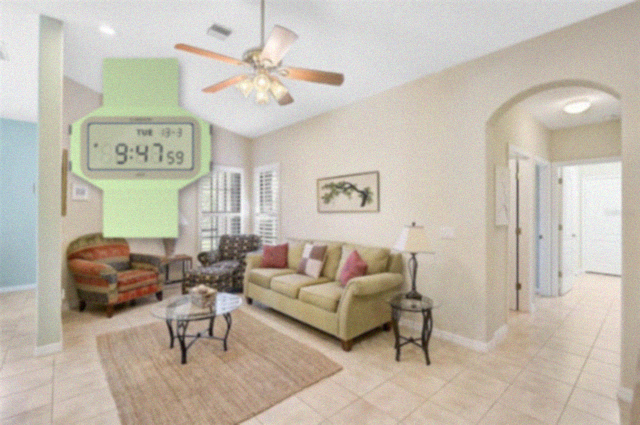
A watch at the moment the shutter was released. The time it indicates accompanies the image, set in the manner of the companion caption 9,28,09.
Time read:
9,47,59
